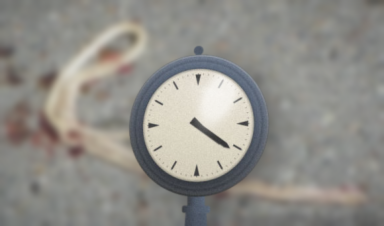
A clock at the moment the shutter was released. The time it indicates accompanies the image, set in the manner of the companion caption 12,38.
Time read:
4,21
